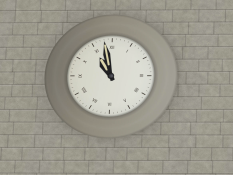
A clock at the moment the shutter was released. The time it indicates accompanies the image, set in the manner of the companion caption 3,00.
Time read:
10,58
